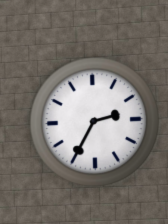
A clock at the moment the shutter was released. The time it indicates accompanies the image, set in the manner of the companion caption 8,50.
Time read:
2,35
